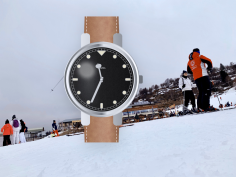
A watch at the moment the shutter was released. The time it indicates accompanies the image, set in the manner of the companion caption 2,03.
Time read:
11,34
